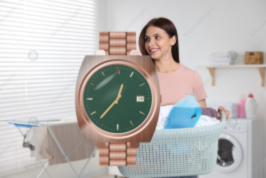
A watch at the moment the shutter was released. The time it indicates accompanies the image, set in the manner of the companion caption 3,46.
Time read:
12,37
